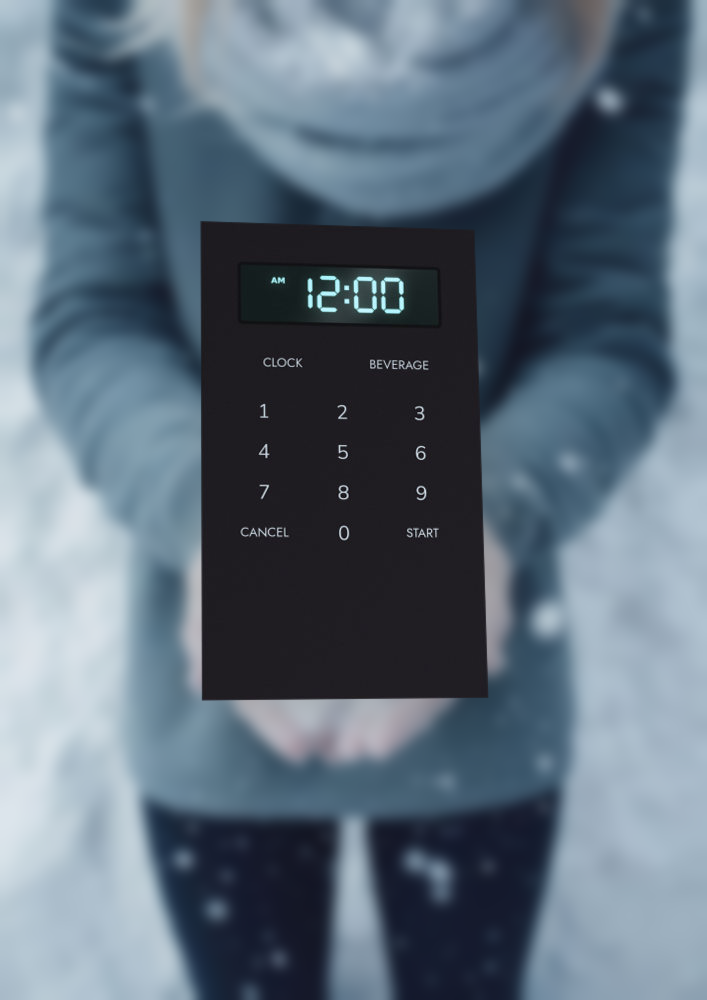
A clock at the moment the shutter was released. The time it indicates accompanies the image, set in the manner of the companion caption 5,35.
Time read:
12,00
